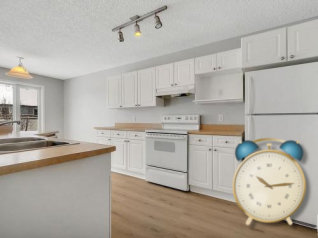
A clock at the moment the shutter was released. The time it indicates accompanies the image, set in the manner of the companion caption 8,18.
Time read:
10,14
